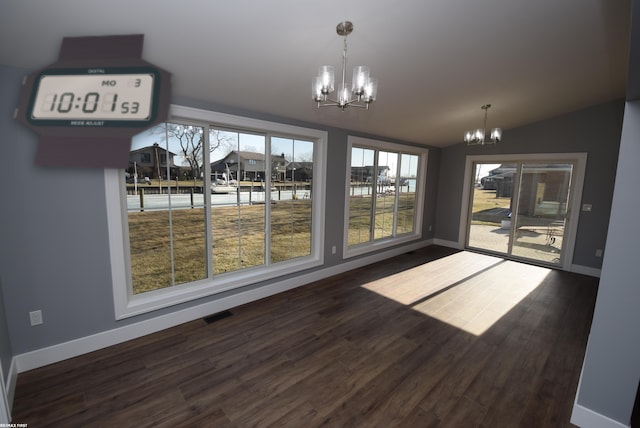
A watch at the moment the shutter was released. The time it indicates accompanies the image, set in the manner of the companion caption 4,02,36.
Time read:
10,01,53
